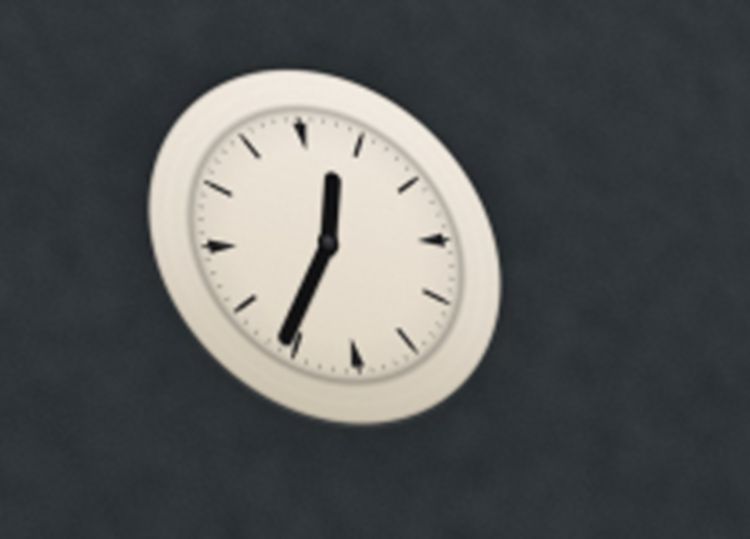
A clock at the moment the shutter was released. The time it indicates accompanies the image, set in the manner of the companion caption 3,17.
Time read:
12,36
